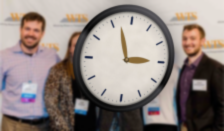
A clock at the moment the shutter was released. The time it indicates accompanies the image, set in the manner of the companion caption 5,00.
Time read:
2,57
